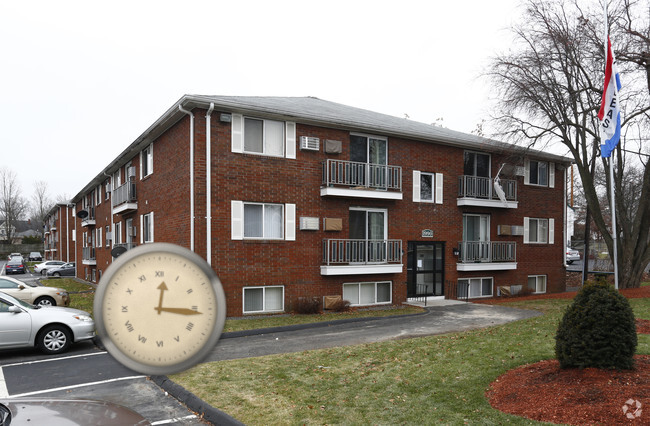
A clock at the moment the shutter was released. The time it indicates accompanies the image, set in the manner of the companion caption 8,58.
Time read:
12,16
